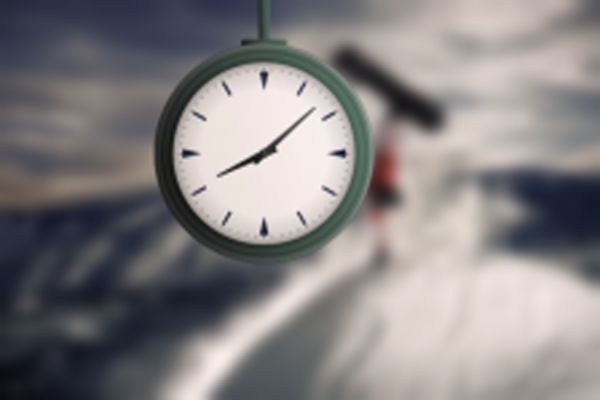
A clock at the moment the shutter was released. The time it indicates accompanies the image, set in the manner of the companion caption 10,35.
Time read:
8,08
